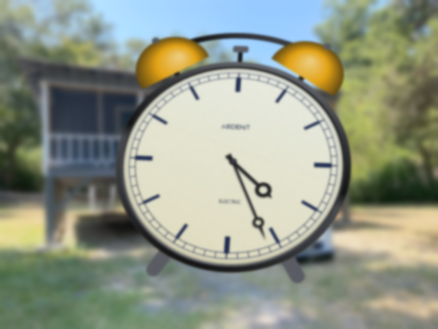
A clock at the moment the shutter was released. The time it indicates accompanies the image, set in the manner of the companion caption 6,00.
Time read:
4,26
